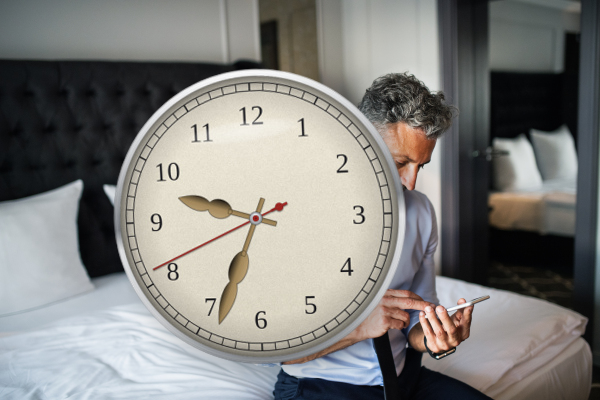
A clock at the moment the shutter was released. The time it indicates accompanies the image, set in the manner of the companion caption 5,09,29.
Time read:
9,33,41
